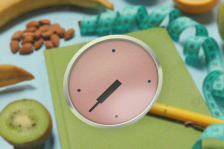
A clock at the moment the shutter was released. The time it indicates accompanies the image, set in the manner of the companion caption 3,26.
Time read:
7,38
